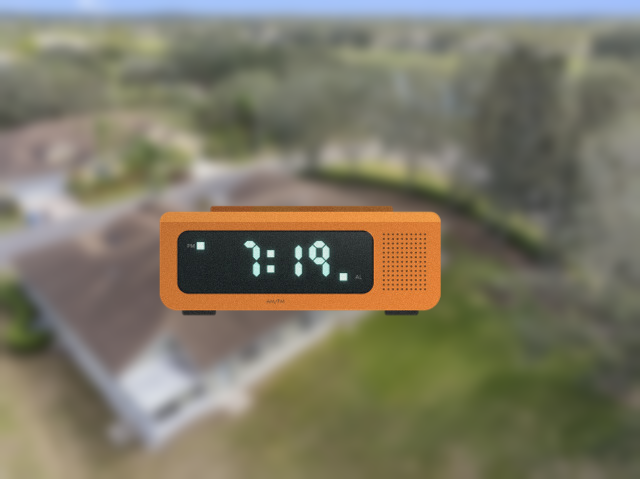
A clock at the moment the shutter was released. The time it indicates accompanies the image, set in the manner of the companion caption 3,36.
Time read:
7,19
